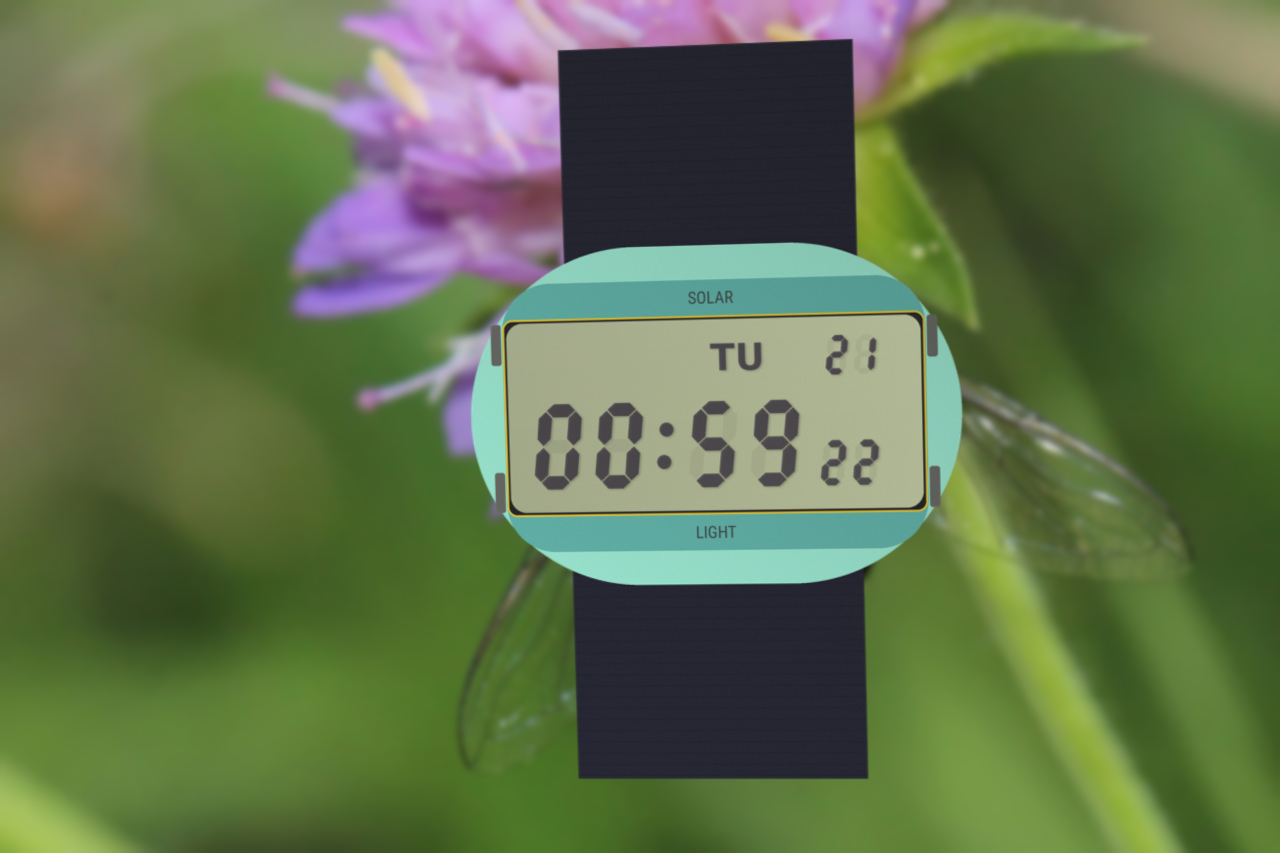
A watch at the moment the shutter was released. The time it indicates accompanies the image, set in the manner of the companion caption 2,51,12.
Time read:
0,59,22
